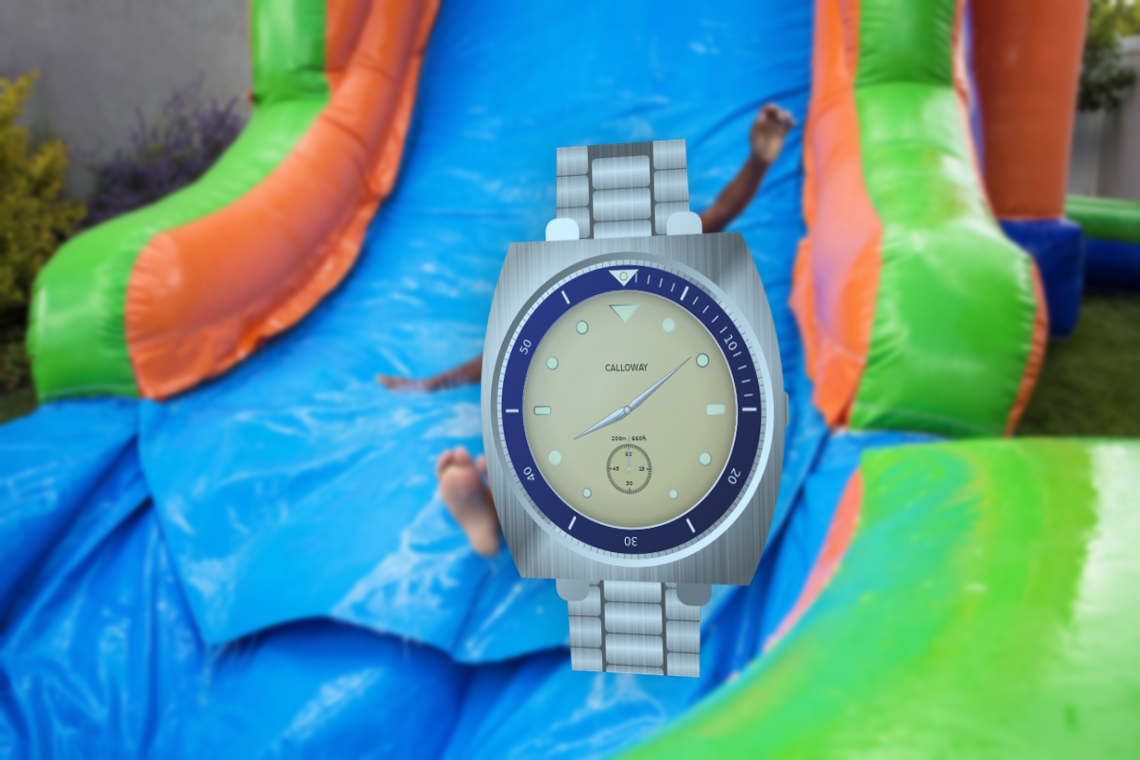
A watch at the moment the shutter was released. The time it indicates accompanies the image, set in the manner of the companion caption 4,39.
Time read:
8,09
